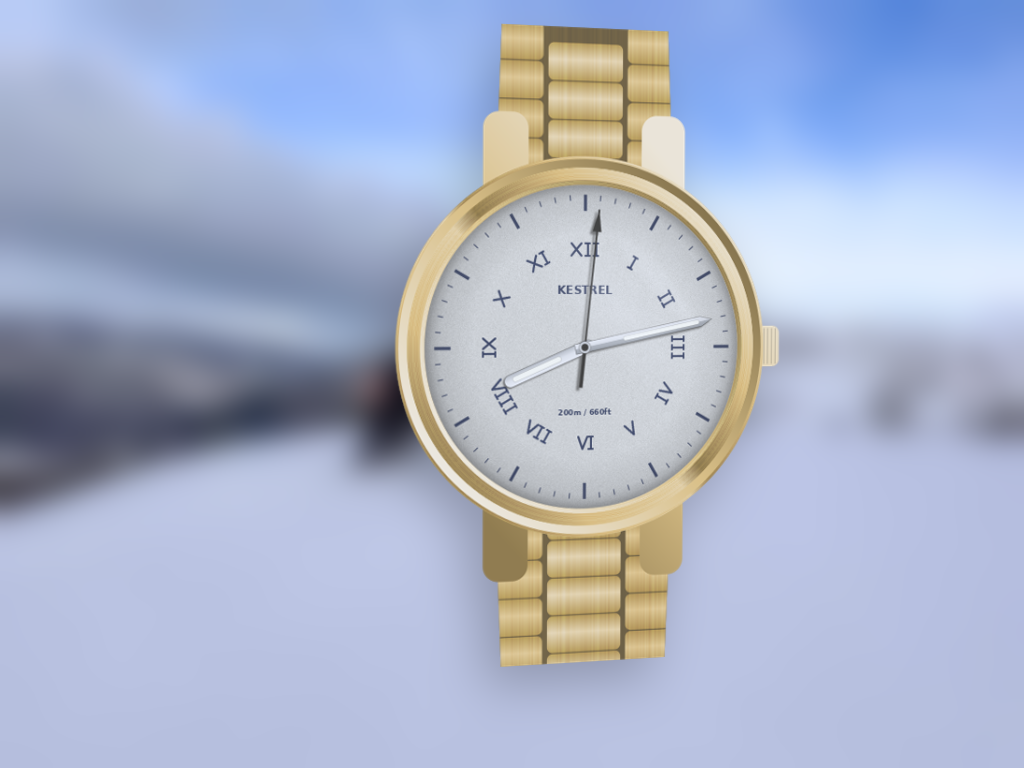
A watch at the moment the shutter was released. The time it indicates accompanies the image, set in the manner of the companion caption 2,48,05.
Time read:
8,13,01
